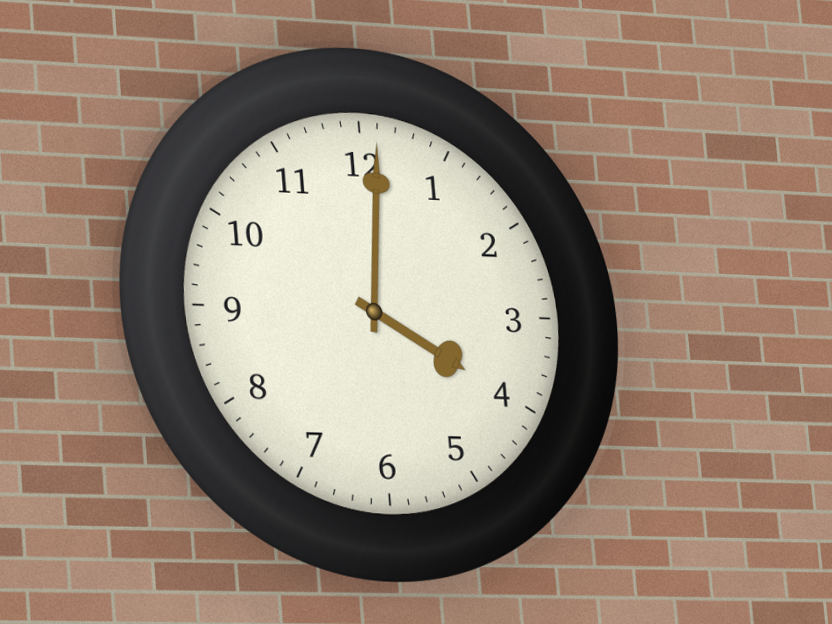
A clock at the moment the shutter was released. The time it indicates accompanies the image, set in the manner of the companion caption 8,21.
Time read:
4,01
